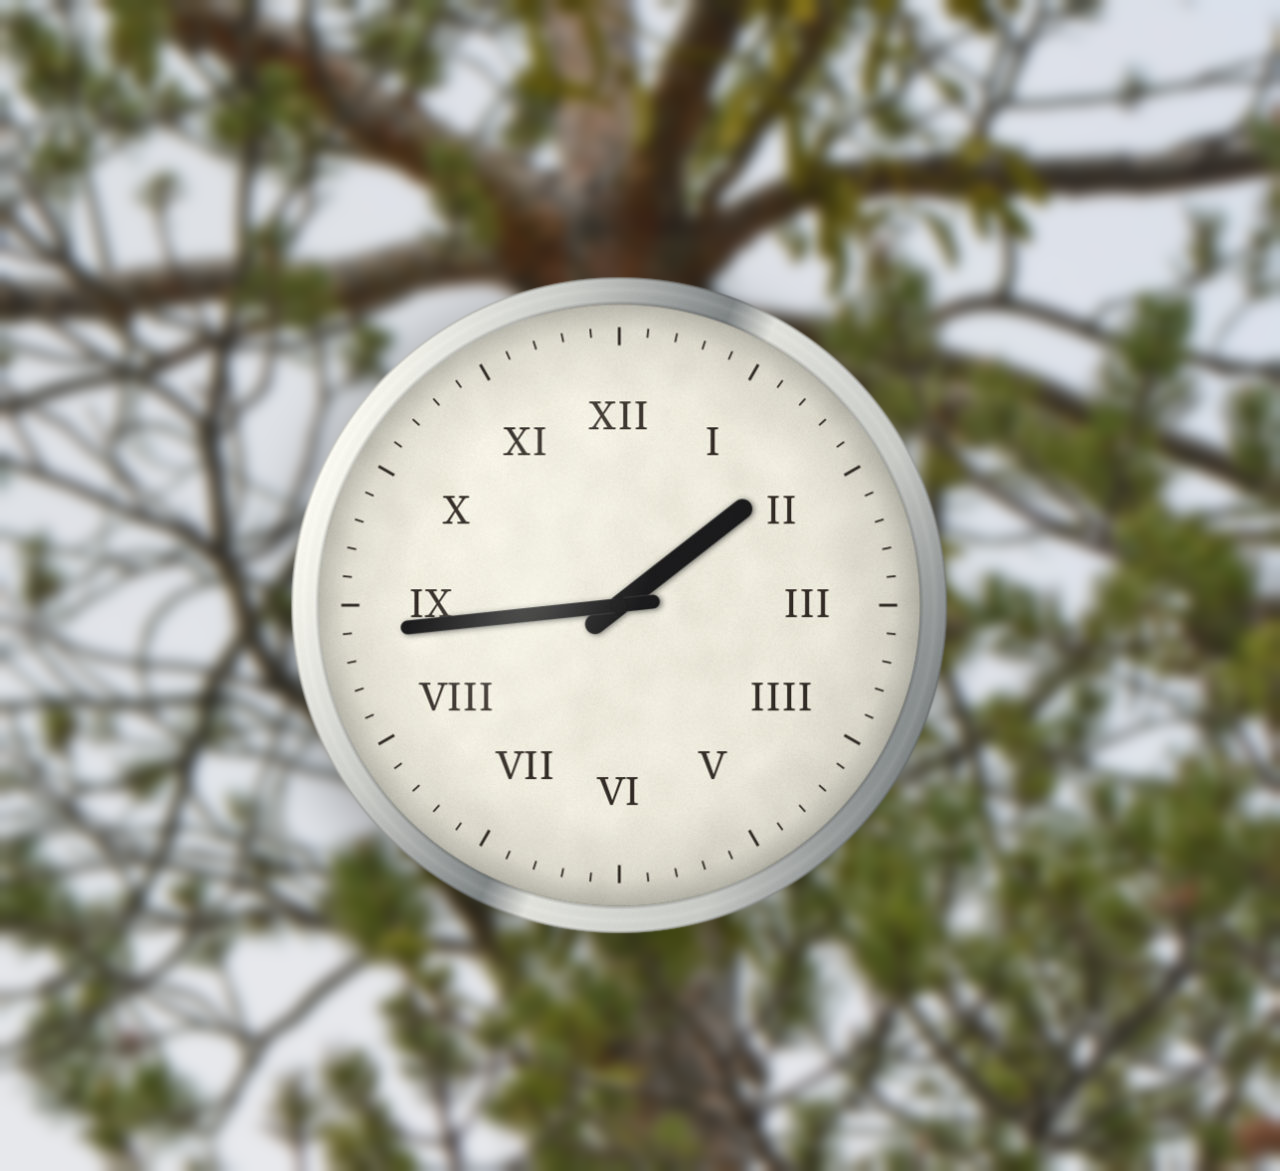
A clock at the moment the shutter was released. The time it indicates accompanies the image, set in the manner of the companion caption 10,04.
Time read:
1,44
